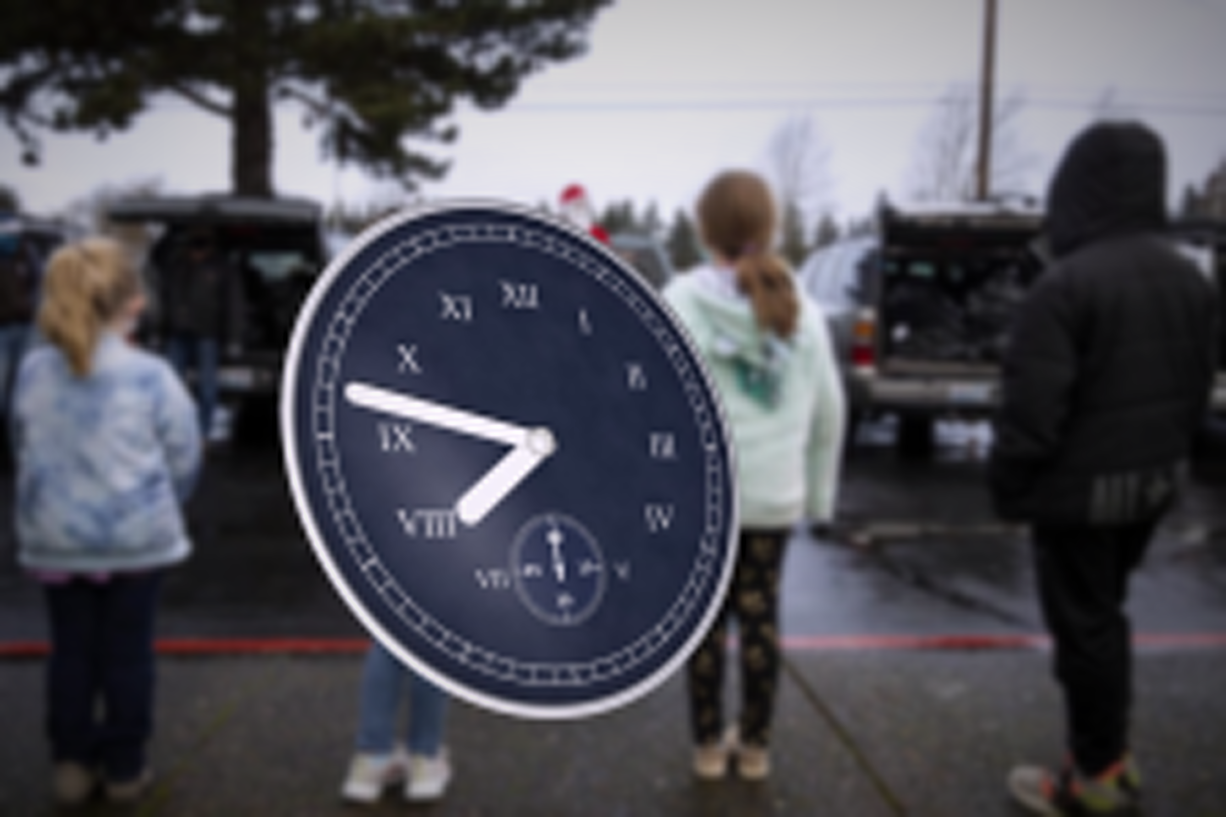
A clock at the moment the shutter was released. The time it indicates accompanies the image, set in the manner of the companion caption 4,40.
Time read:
7,47
